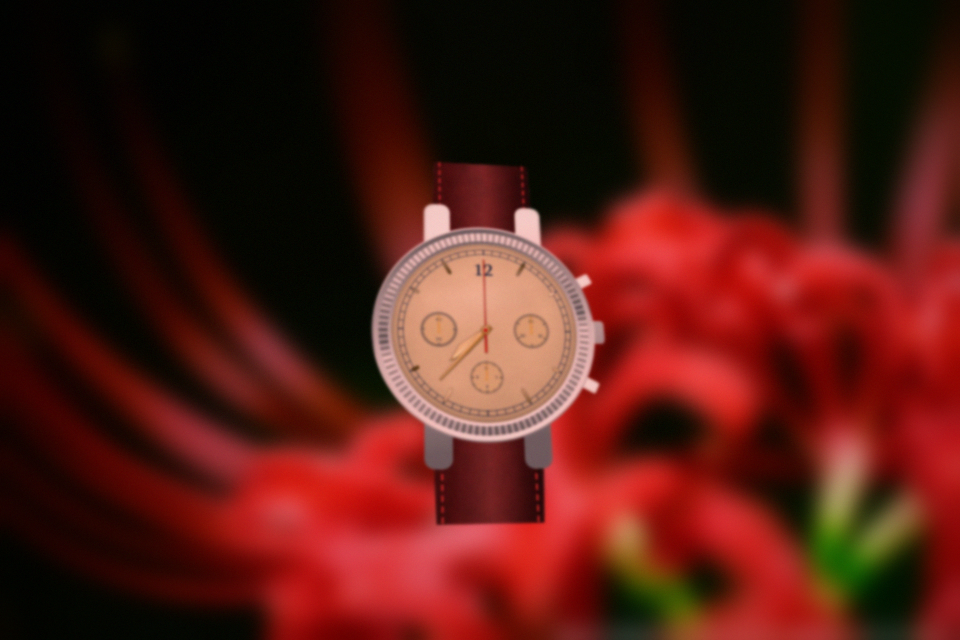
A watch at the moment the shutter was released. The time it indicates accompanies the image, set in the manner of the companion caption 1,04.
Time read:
7,37
